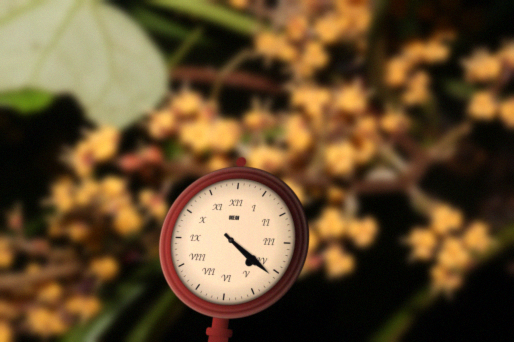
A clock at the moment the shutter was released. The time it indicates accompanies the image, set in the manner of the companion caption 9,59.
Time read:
4,21
